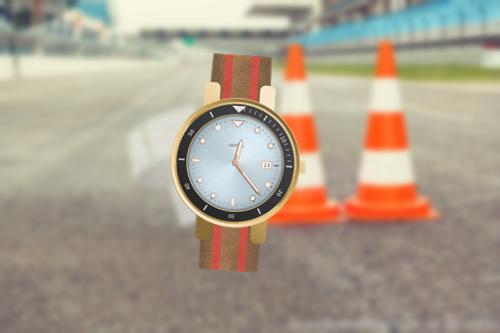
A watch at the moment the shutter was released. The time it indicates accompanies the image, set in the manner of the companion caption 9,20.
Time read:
12,23
